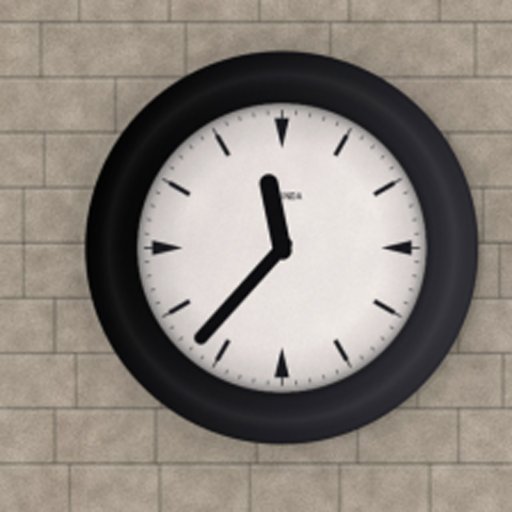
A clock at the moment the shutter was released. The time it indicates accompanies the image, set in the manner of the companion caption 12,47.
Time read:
11,37
